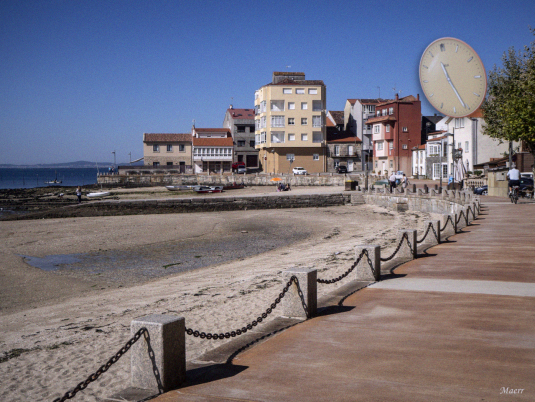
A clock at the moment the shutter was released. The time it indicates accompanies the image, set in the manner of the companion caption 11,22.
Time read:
11,26
